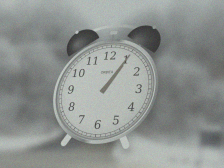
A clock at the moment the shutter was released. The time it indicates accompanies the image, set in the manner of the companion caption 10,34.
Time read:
1,05
